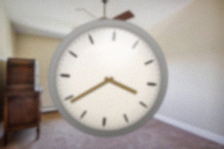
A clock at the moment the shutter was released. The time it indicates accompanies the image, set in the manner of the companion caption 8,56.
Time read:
3,39
